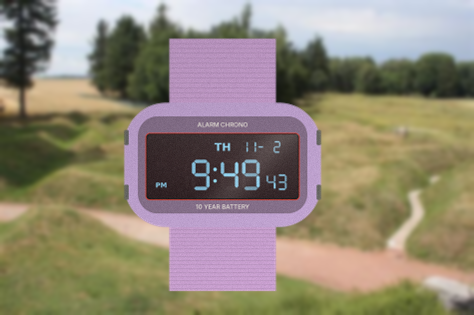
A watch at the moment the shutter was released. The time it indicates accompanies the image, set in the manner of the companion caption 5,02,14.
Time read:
9,49,43
